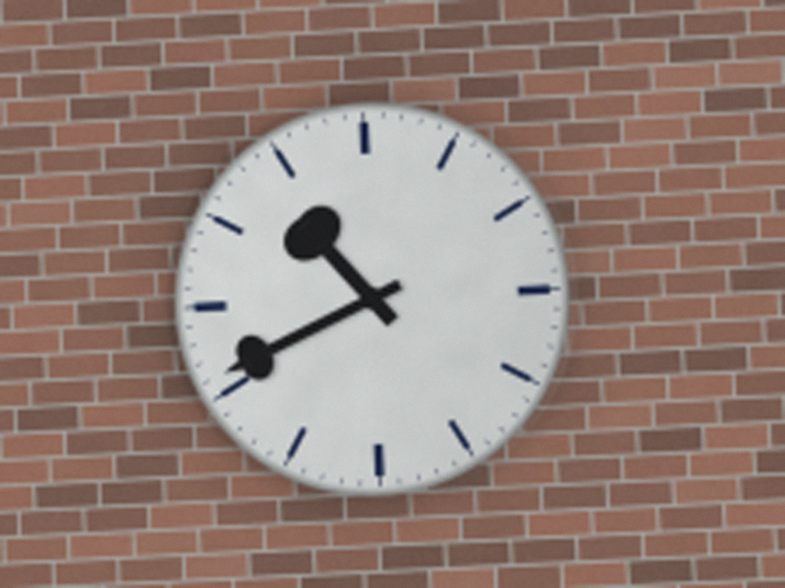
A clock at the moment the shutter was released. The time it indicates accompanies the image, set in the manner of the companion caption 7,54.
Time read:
10,41
